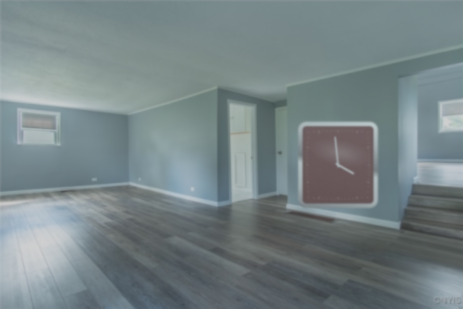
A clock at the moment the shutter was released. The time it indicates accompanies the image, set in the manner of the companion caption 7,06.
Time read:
3,59
